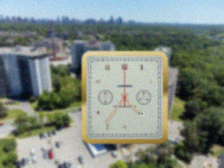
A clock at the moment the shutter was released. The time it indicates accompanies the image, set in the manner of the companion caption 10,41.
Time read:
4,36
